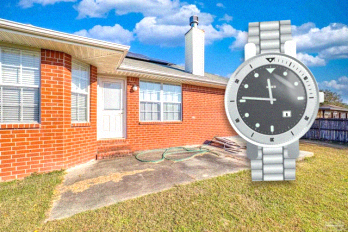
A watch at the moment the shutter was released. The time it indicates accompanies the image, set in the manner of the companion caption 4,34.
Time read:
11,46
